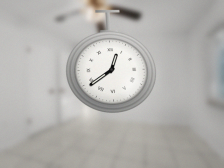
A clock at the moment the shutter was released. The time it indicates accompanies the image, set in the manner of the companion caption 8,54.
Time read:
12,39
